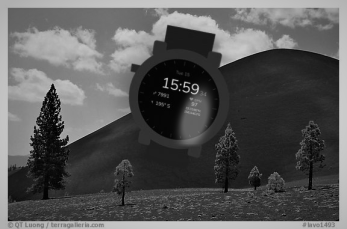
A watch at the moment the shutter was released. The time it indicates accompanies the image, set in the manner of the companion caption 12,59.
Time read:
15,59
